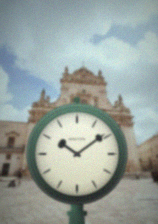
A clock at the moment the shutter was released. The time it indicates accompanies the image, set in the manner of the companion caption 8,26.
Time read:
10,09
